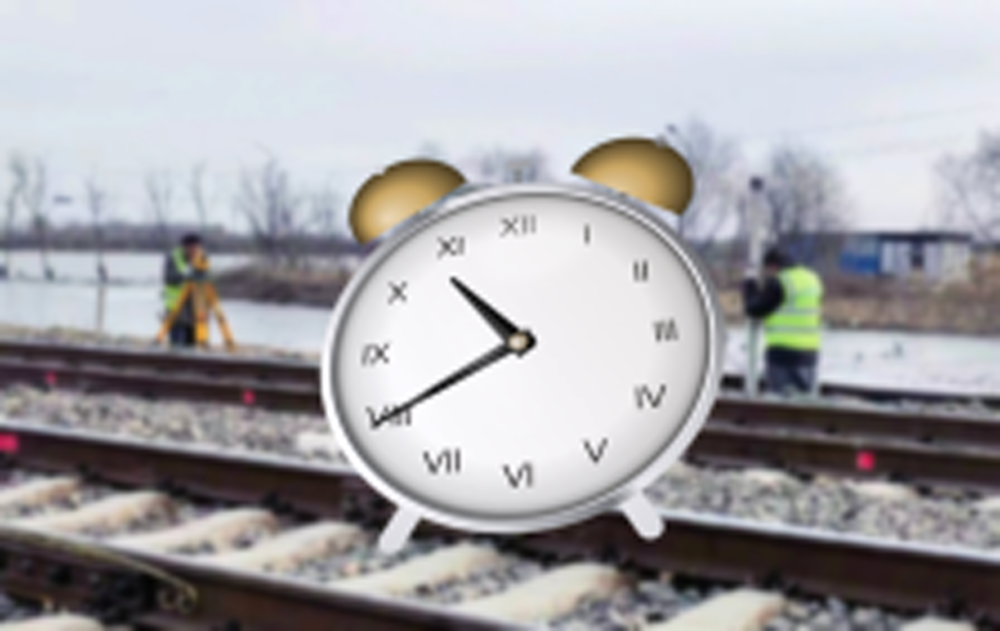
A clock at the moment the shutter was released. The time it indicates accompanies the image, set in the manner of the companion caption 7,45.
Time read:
10,40
